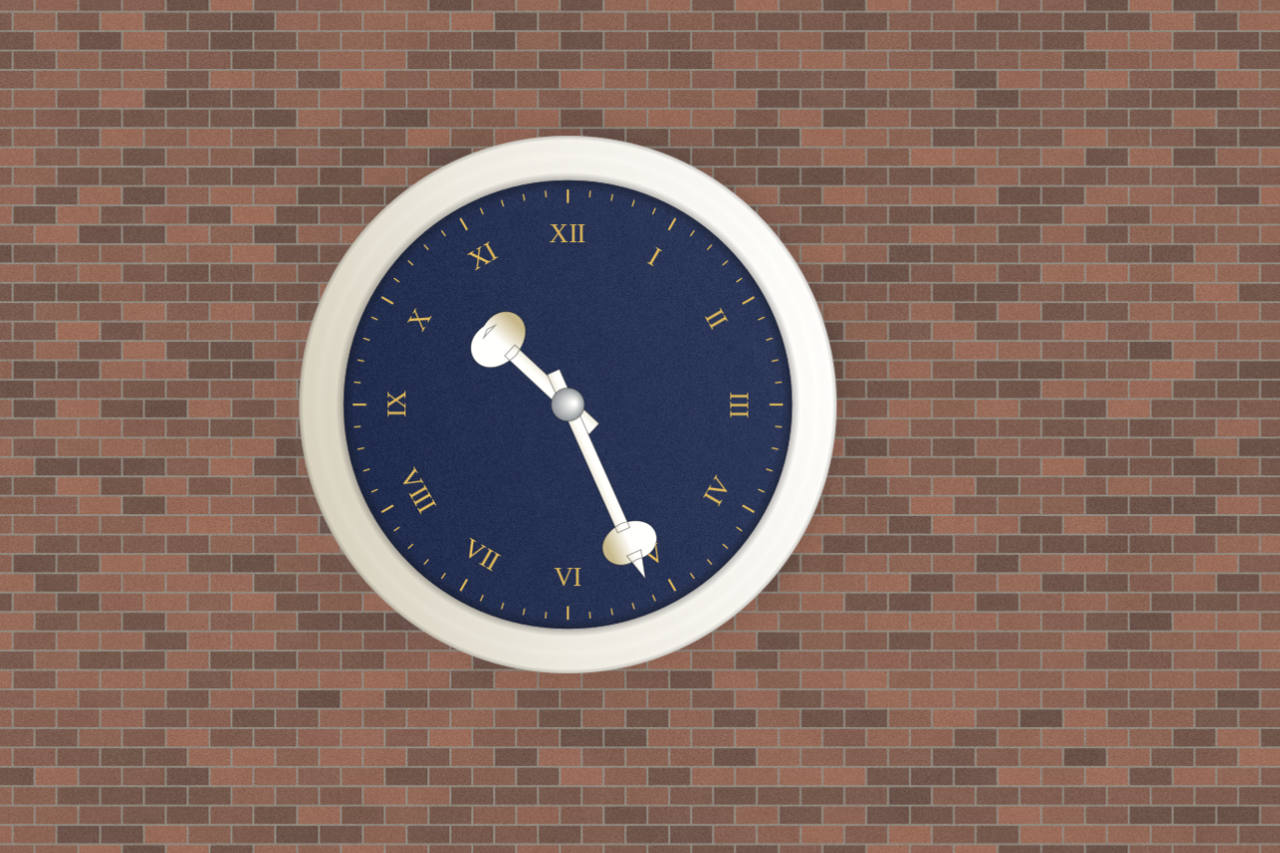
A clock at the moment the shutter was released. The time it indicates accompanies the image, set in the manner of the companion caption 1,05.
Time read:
10,26
